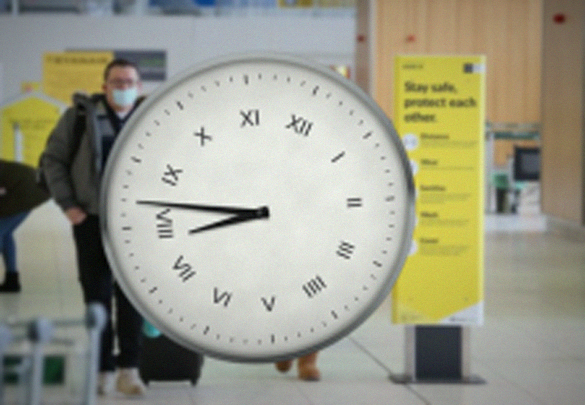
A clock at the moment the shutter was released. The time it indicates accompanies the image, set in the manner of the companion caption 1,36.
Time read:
7,42
